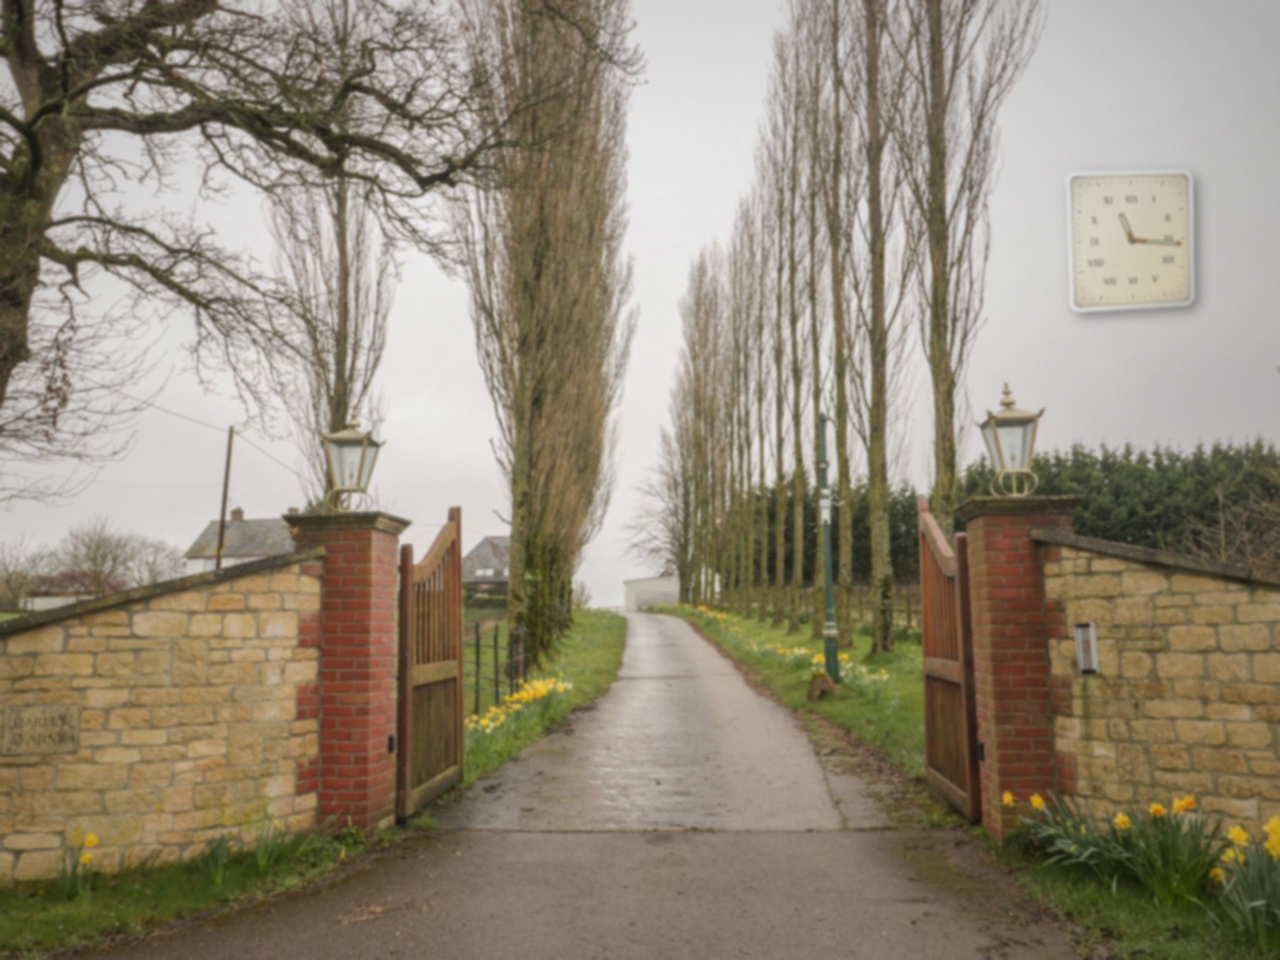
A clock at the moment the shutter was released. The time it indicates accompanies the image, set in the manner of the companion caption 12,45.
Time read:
11,16
